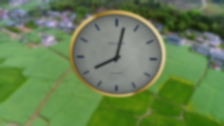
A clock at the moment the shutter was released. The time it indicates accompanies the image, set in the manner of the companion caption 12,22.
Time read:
8,02
